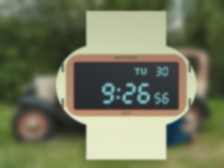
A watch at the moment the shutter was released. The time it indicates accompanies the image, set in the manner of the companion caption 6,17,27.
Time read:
9,26,56
